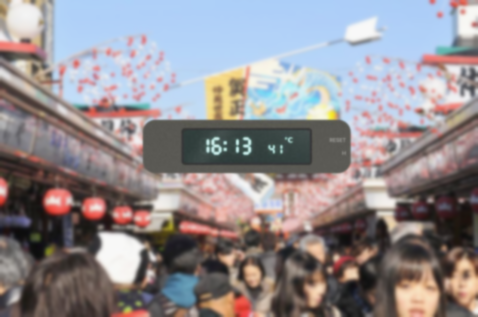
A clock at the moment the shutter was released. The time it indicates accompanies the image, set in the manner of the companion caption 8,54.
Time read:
16,13
